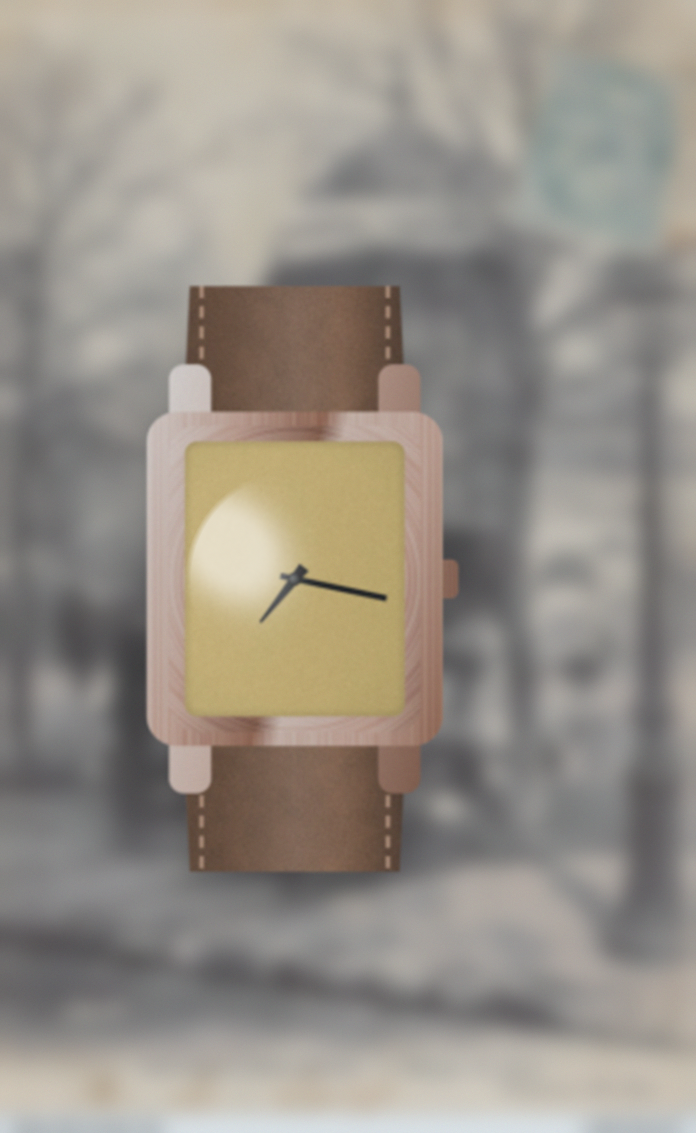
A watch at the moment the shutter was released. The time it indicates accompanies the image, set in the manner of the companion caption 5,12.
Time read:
7,17
